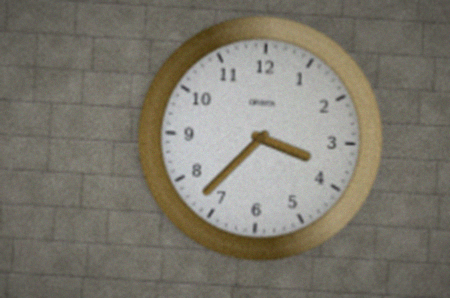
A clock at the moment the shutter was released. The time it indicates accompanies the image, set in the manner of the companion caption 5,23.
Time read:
3,37
